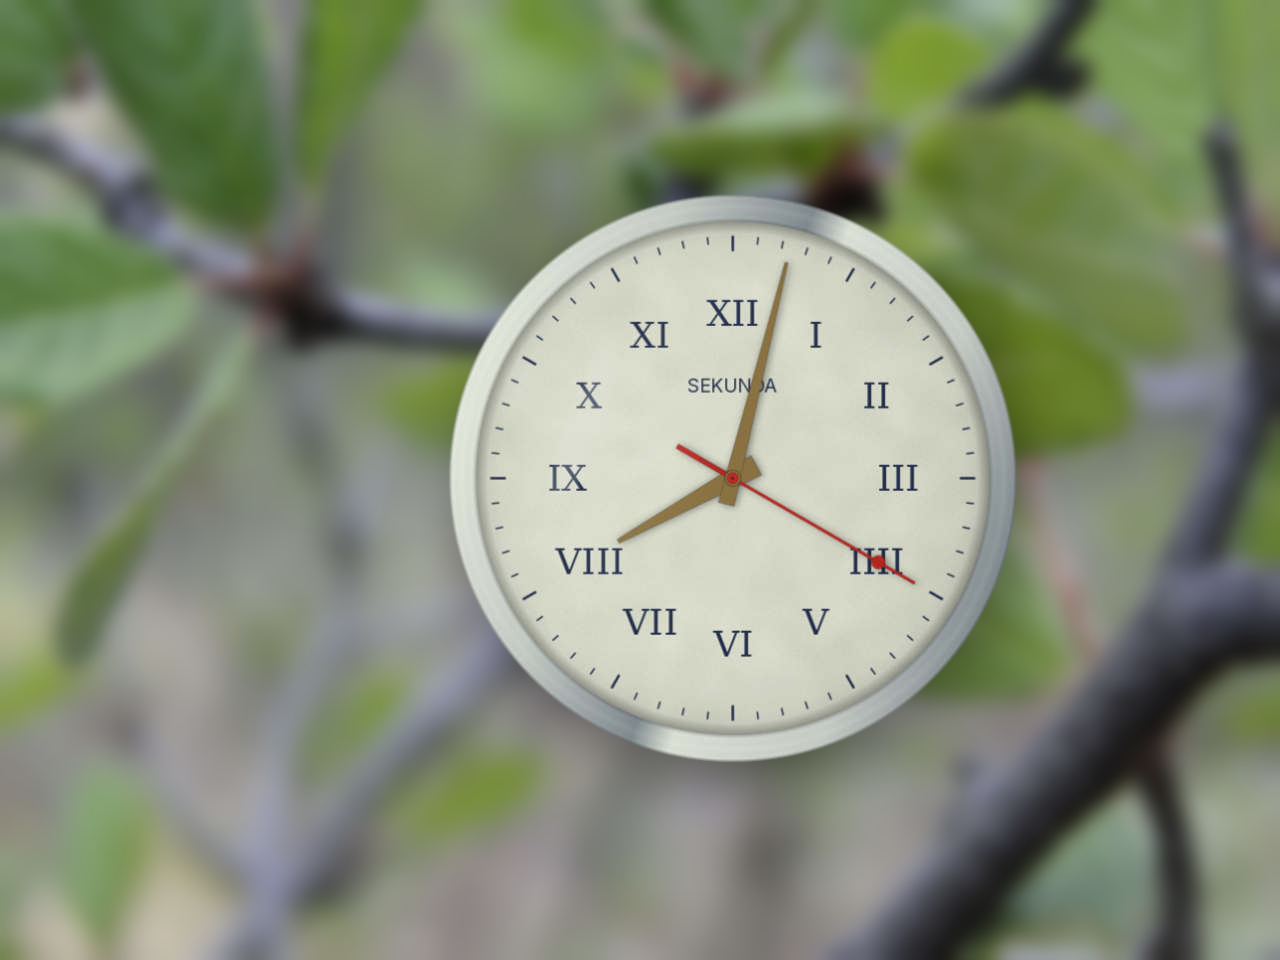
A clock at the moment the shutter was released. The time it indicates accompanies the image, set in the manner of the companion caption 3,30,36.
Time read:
8,02,20
